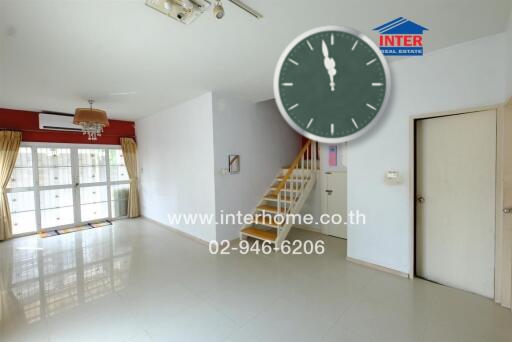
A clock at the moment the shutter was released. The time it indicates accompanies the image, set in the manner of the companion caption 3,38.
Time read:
11,58
